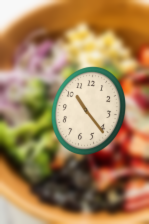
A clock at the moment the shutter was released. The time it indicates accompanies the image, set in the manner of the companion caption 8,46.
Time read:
10,21
